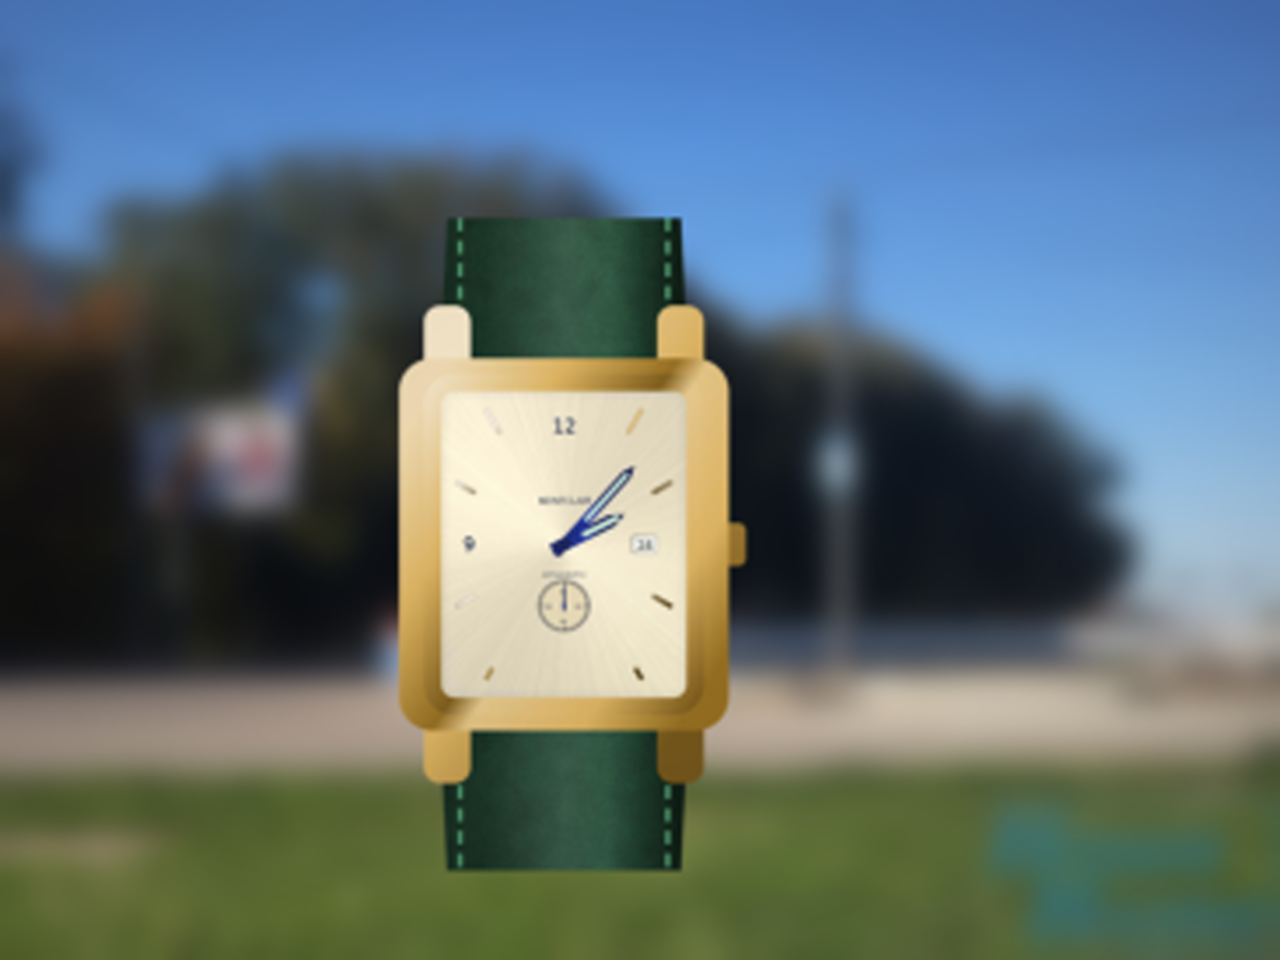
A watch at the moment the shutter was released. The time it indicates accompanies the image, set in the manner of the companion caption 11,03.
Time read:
2,07
